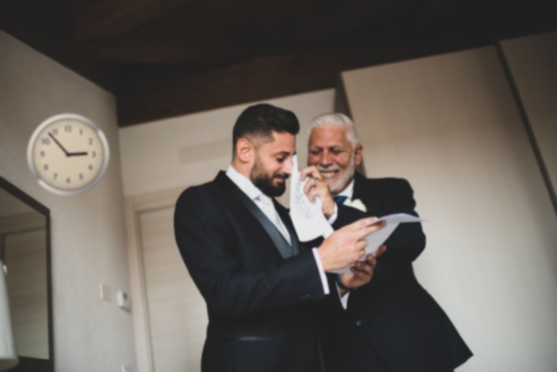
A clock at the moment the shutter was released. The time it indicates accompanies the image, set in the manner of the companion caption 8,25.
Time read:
2,53
